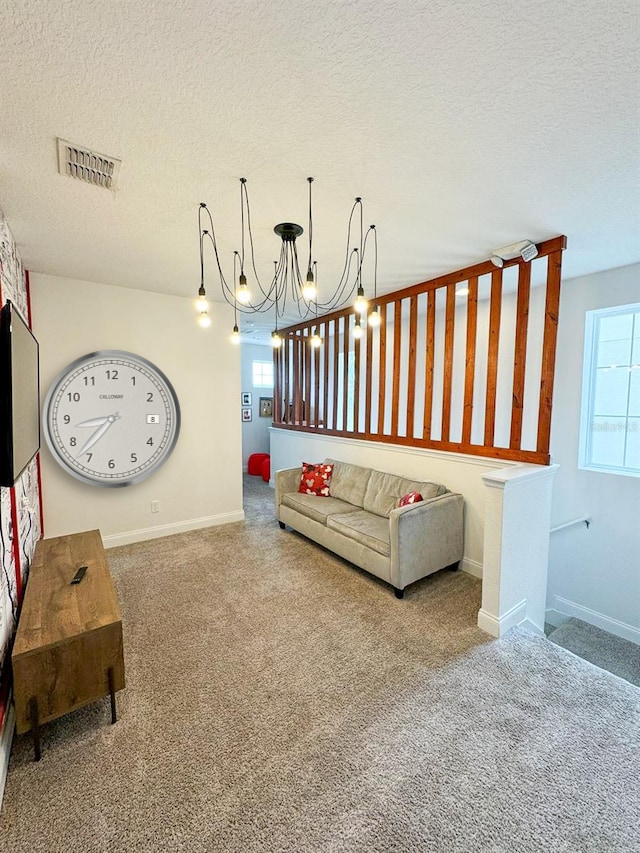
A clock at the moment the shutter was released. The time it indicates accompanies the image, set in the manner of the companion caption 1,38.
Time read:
8,37
